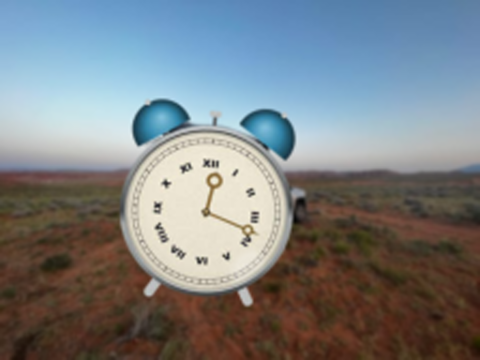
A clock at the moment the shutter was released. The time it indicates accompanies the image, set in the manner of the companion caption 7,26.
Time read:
12,18
